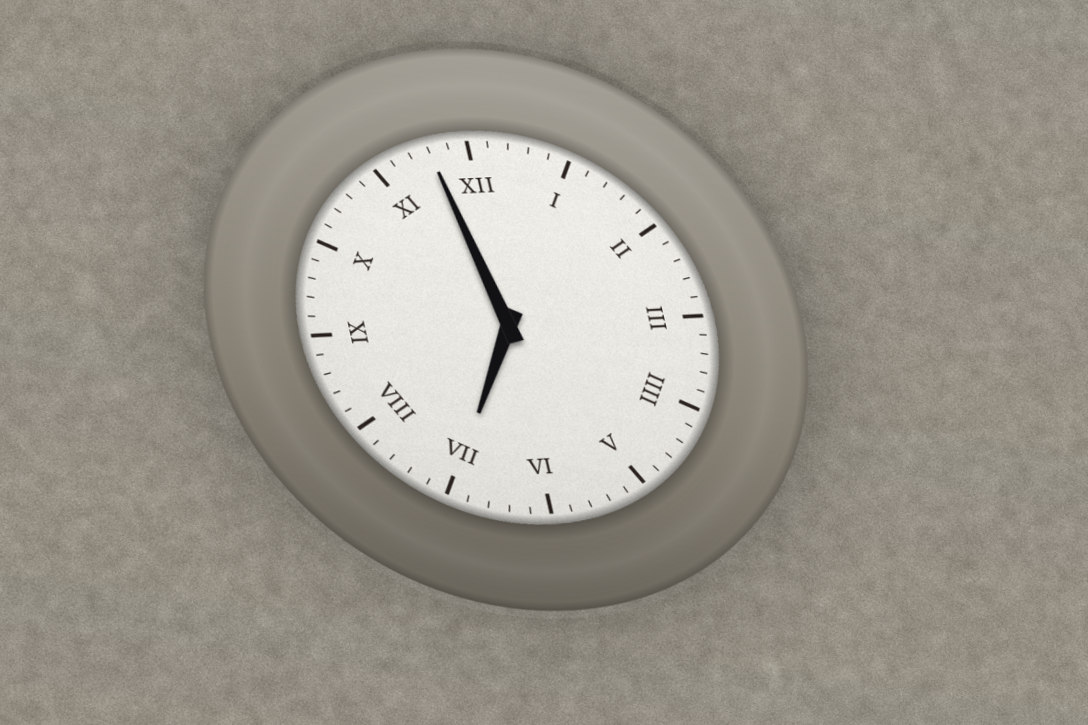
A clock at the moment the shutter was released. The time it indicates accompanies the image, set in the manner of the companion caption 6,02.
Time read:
6,58
